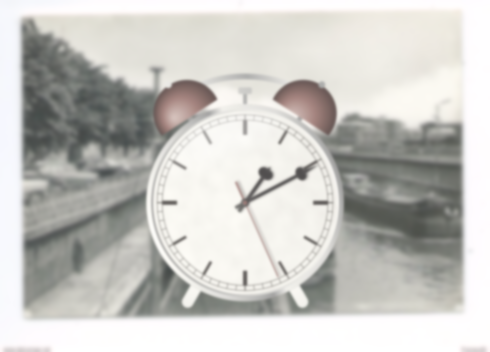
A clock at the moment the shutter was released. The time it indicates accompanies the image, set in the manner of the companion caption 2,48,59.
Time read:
1,10,26
